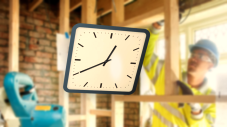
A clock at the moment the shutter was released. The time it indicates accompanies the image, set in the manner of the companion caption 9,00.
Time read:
12,40
